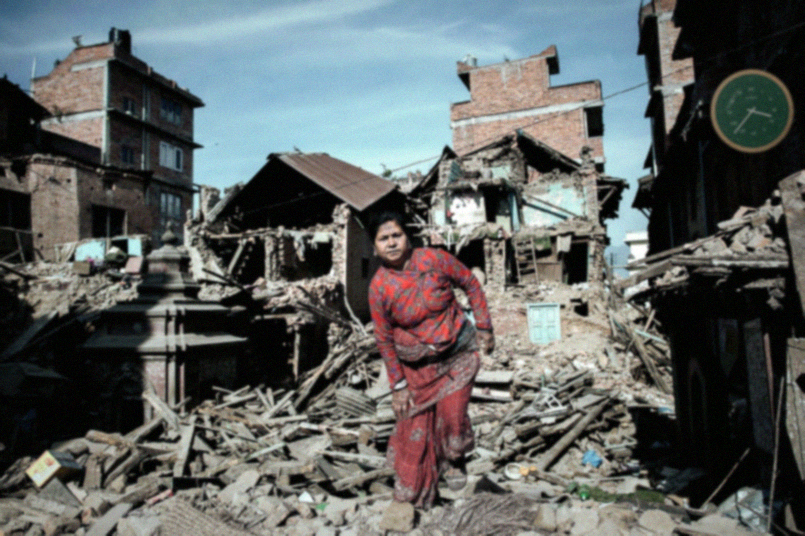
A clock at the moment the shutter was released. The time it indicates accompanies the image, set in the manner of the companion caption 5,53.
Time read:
3,37
